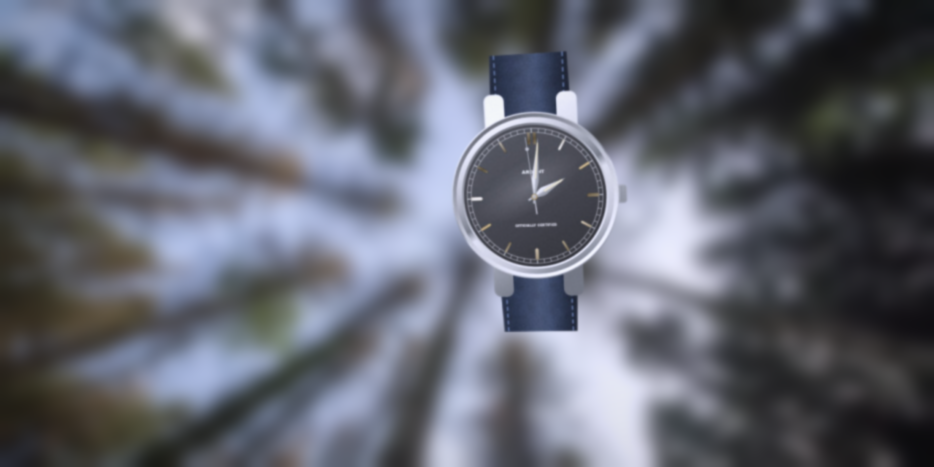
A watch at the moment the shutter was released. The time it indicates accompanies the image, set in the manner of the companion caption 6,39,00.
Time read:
2,00,59
